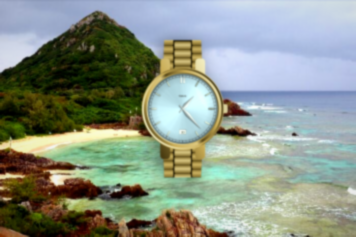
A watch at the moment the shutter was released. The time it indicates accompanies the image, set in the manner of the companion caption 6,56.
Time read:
1,23
